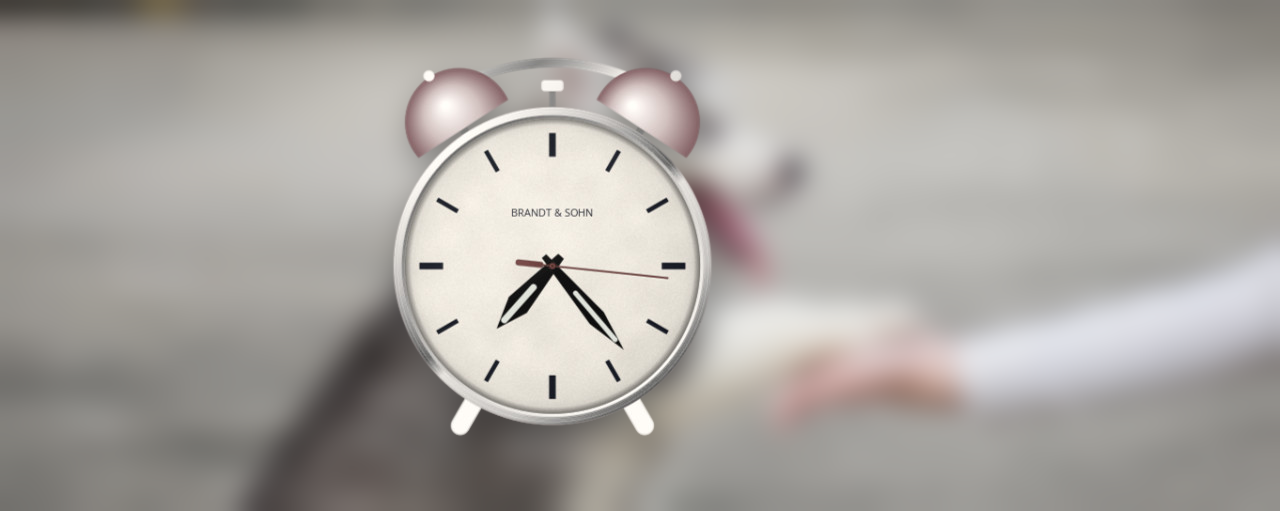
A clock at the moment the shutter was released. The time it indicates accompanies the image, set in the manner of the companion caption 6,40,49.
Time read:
7,23,16
